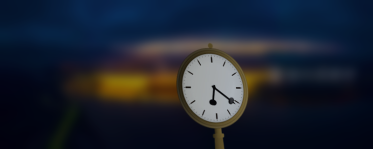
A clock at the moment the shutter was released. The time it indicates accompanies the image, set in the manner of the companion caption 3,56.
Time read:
6,21
